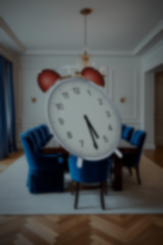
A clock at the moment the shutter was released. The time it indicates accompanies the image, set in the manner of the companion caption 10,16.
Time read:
5,30
